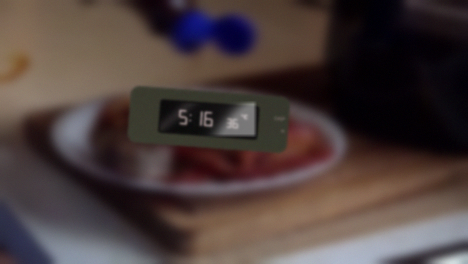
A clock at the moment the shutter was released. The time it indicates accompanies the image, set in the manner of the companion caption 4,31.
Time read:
5,16
